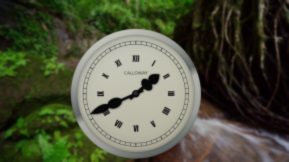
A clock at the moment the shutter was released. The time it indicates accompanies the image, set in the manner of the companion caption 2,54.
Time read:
1,41
